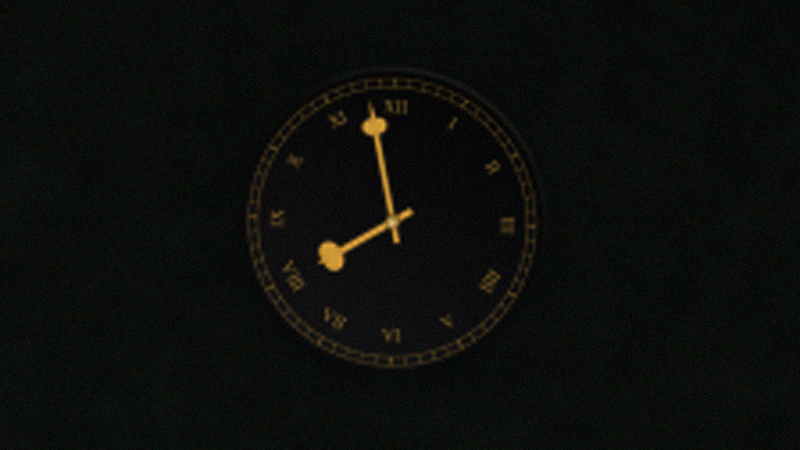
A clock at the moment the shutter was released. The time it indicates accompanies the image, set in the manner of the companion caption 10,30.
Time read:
7,58
